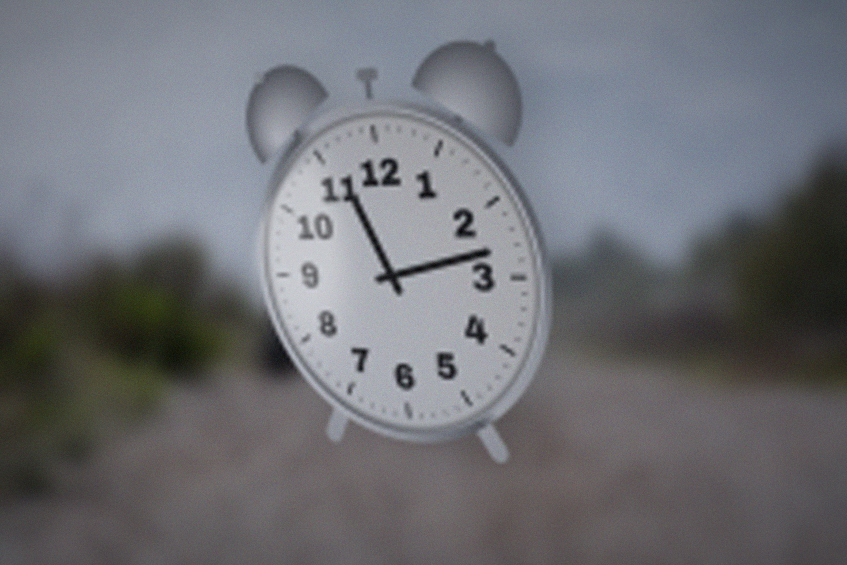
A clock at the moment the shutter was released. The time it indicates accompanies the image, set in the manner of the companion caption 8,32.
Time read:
11,13
